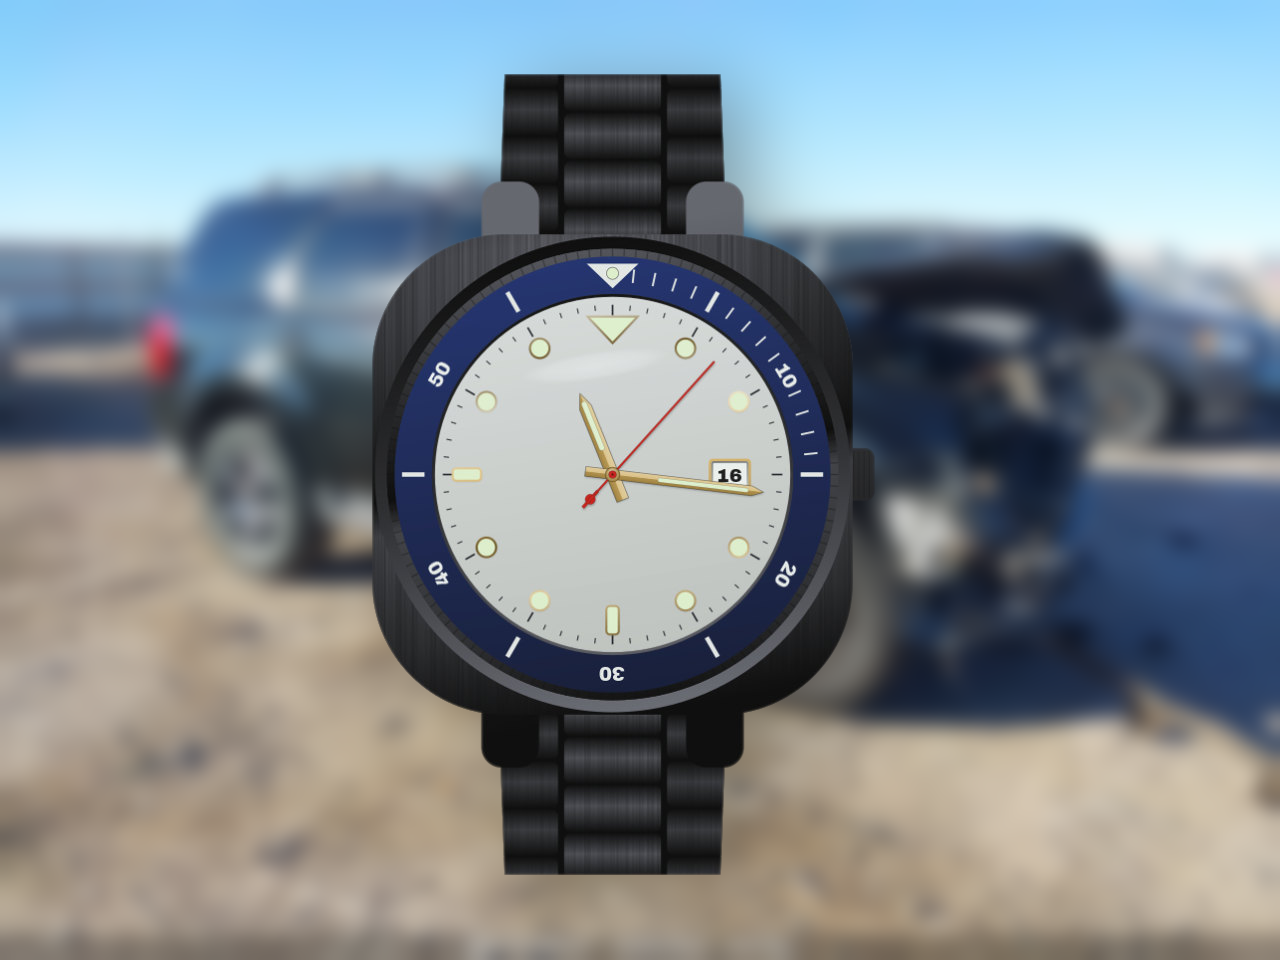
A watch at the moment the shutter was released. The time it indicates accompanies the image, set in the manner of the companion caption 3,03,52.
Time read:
11,16,07
